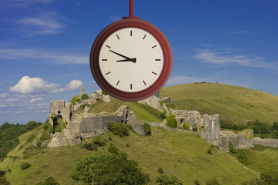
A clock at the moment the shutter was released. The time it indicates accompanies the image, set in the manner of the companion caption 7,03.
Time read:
8,49
